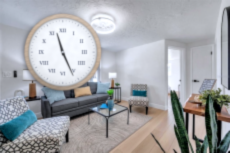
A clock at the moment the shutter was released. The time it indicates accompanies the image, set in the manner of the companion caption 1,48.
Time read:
11,26
